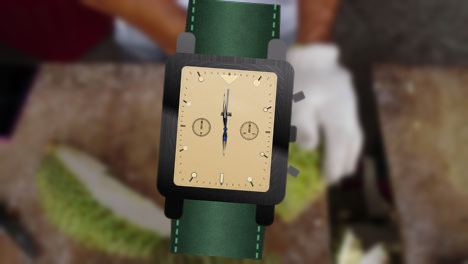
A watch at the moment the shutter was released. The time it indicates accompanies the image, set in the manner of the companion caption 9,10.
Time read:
5,59
